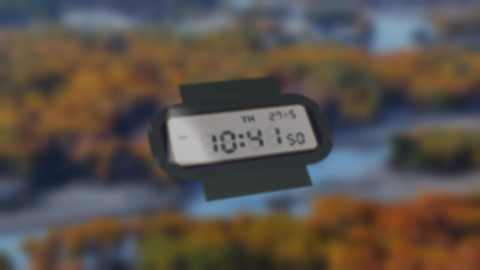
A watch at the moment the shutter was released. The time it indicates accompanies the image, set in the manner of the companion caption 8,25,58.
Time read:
10,41,50
